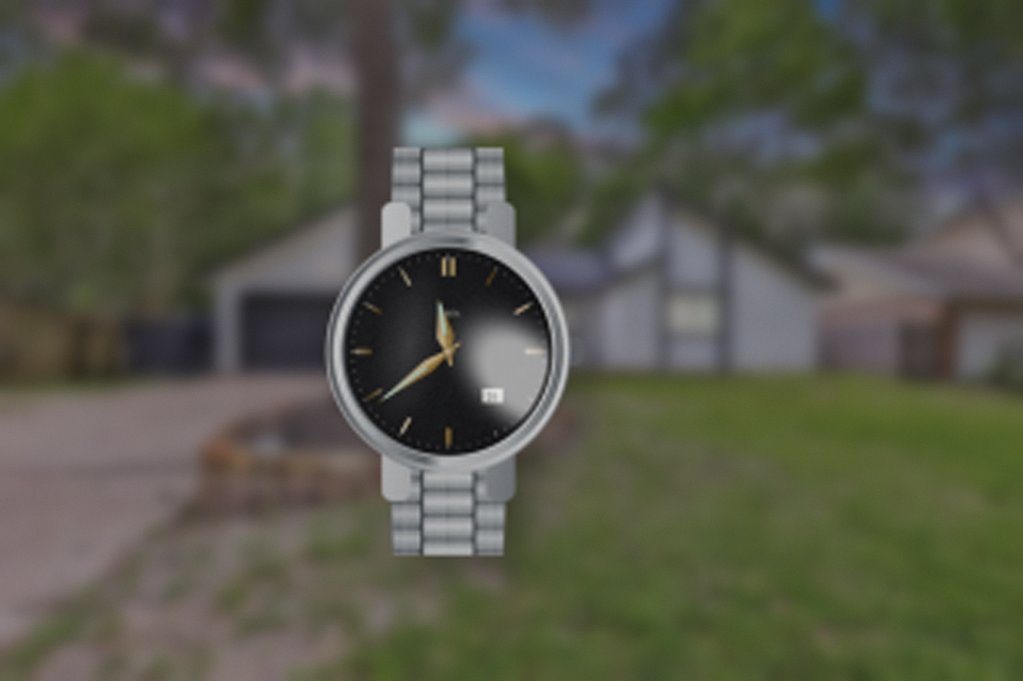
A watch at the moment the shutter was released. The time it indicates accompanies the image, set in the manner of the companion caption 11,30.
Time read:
11,39
